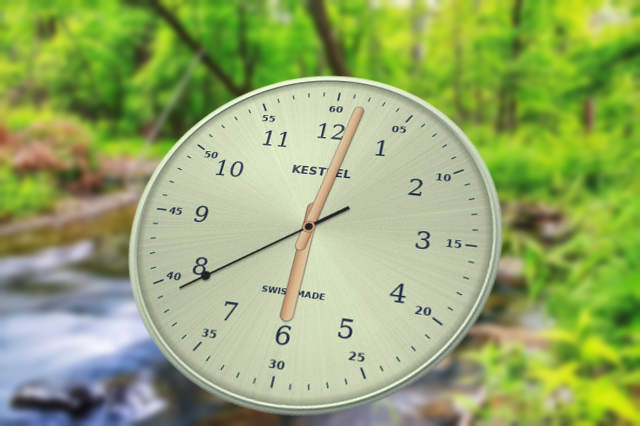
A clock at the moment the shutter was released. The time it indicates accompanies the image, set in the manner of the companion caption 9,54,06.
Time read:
6,01,39
